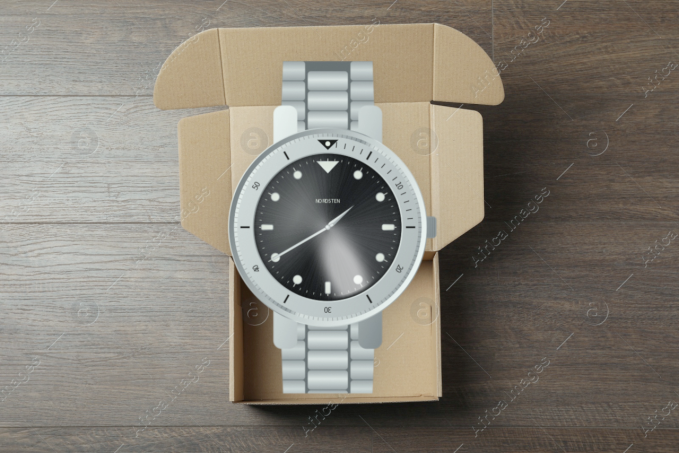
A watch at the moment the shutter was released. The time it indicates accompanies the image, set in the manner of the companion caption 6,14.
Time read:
1,40
